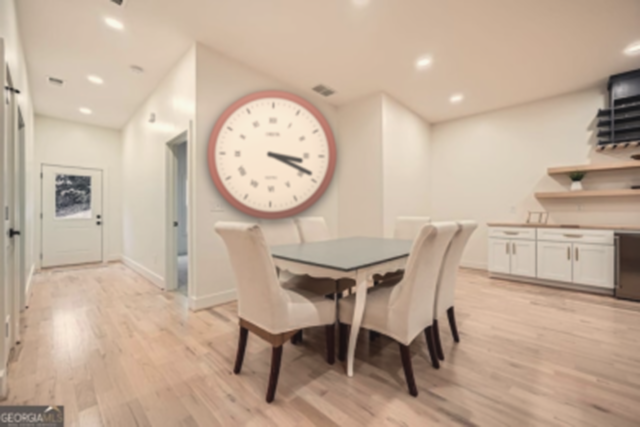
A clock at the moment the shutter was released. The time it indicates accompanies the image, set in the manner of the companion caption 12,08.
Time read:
3,19
